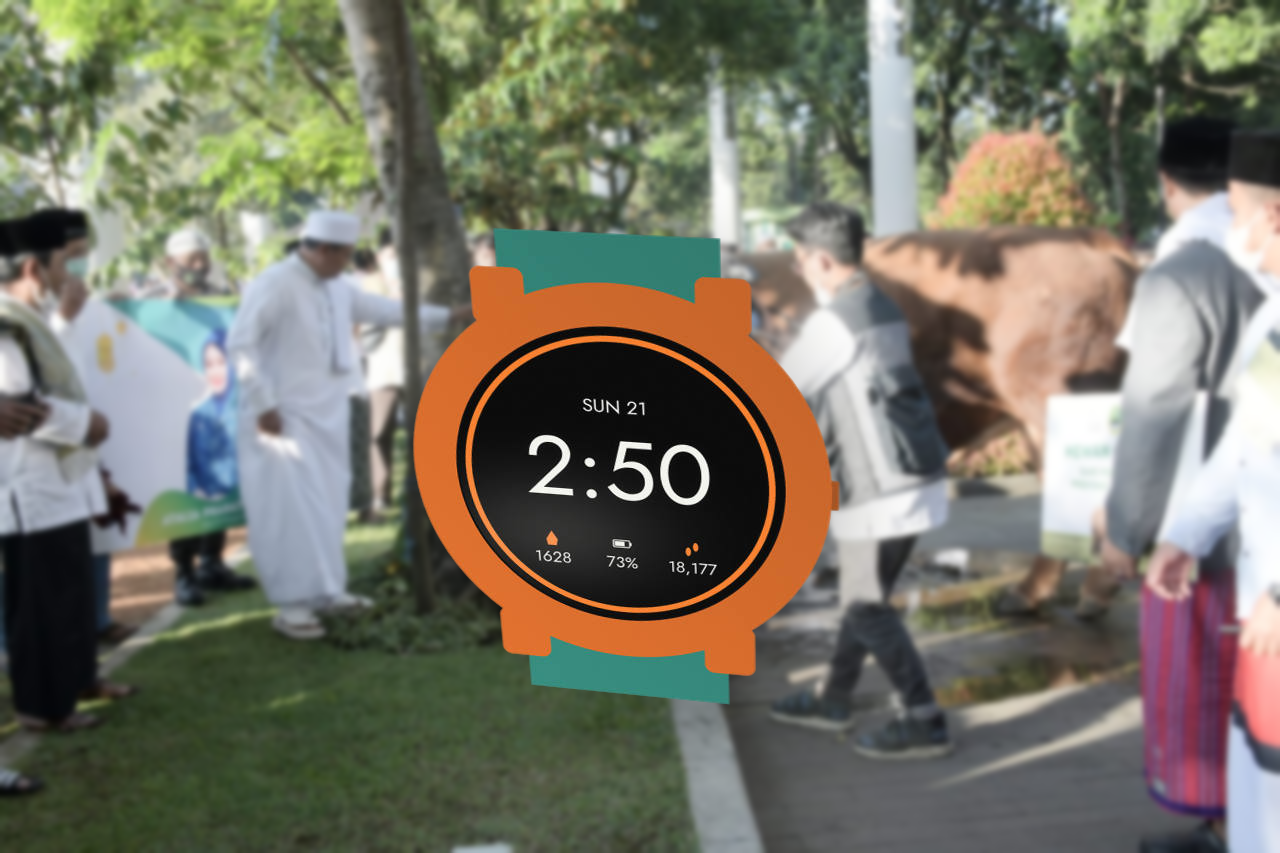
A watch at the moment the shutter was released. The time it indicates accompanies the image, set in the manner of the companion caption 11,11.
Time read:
2,50
